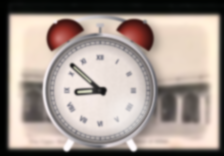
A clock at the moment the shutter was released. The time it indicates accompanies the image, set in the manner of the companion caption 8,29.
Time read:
8,52
